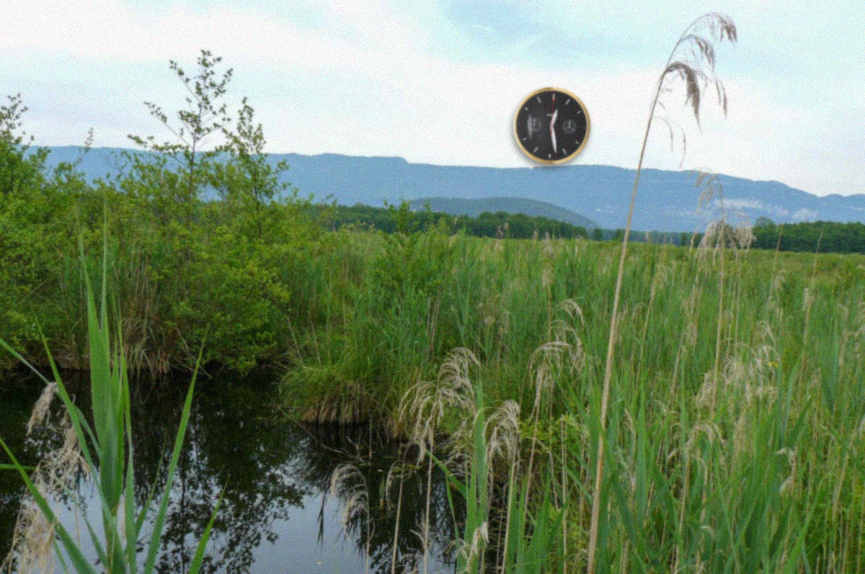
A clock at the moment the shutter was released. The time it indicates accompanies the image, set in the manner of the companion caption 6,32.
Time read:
12,28
